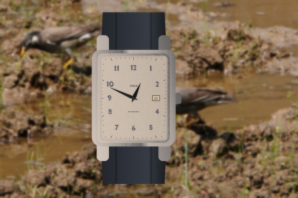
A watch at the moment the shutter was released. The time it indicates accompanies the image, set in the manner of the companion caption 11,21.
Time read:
12,49
